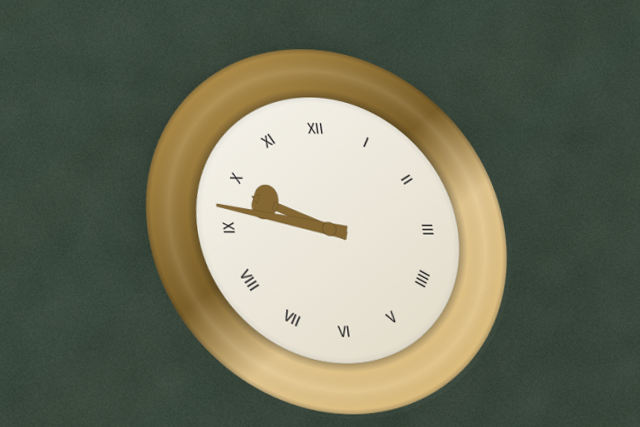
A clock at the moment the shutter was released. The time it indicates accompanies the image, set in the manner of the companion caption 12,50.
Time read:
9,47
